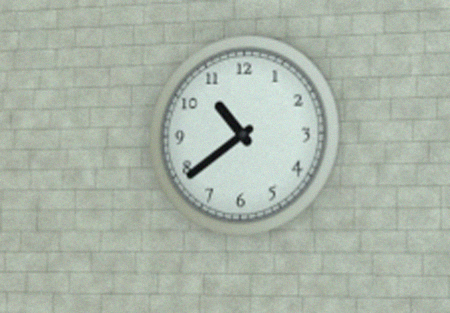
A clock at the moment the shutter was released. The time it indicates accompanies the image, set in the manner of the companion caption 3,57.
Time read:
10,39
